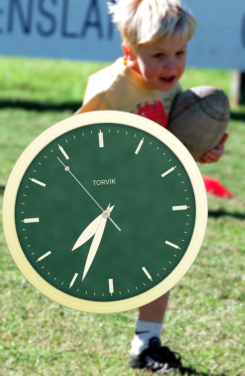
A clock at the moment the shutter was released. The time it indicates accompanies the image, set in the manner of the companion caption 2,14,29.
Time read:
7,33,54
